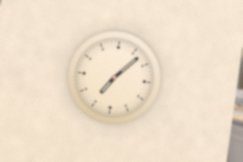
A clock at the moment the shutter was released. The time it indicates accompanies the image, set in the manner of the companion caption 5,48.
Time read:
7,07
